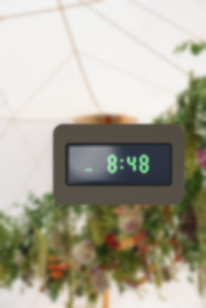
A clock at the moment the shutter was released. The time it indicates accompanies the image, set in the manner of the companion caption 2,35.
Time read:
8,48
